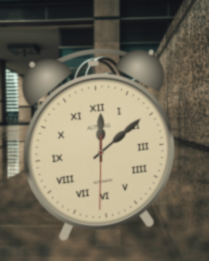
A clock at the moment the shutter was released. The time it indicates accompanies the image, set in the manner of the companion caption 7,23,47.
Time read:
12,09,31
